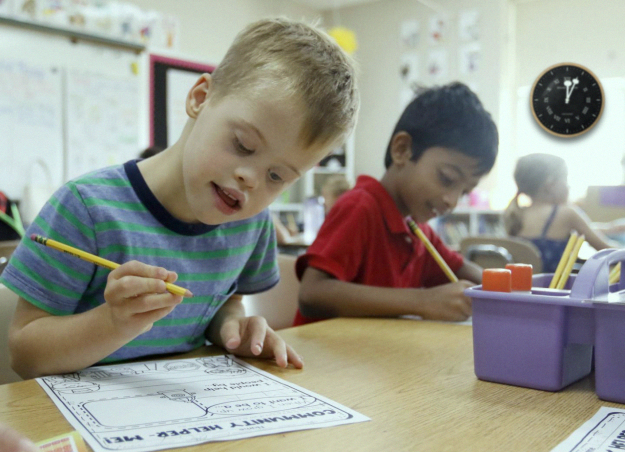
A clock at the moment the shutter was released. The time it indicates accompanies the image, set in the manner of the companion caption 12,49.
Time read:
12,04
